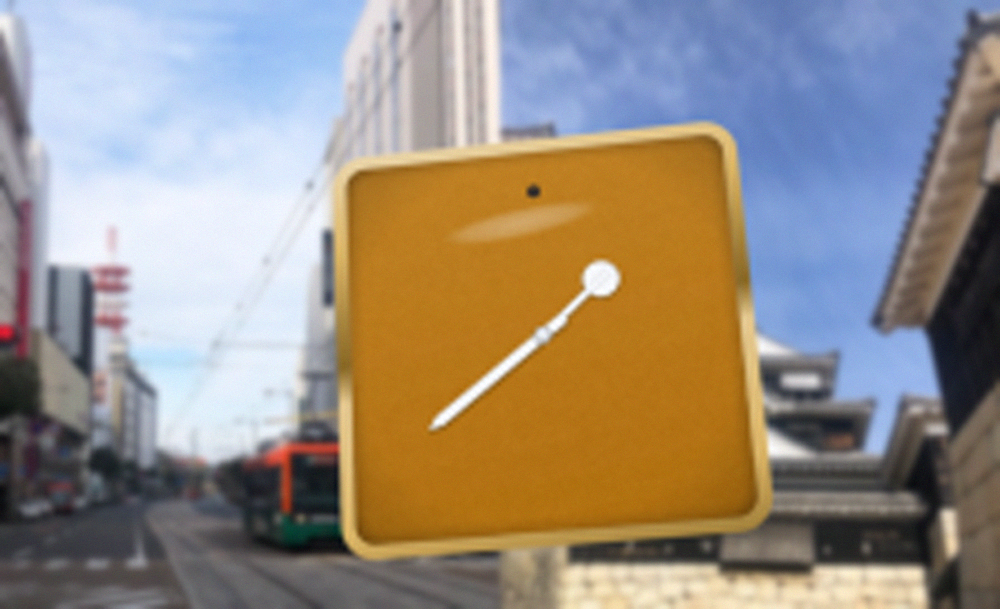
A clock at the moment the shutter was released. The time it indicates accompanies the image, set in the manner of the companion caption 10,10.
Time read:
1,39
